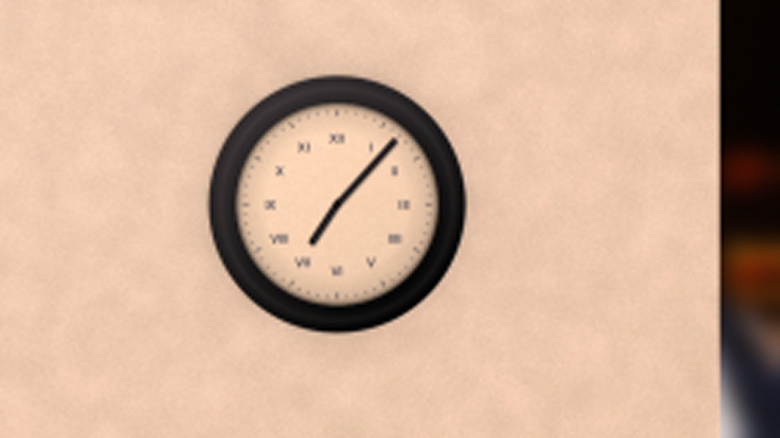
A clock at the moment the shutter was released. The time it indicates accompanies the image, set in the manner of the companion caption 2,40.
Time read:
7,07
